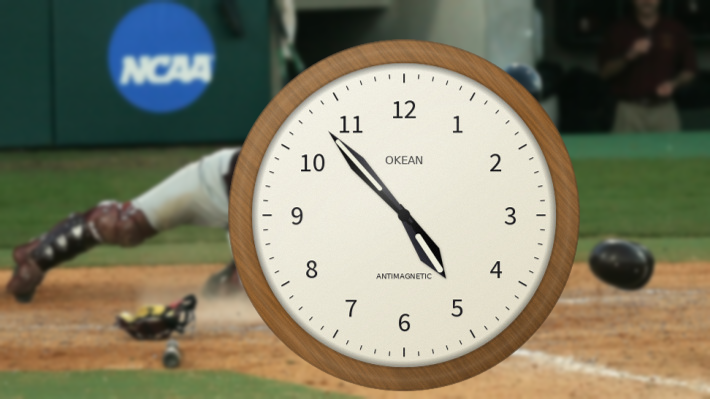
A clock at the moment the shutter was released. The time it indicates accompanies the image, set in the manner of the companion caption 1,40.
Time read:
4,53
